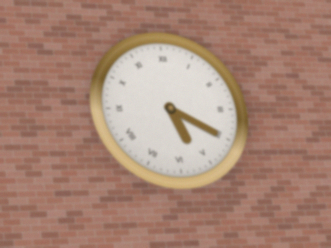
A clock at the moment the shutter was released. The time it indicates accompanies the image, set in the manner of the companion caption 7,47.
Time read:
5,20
